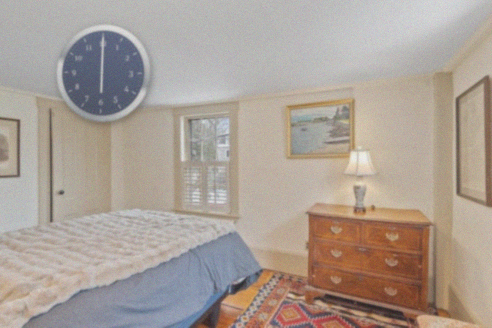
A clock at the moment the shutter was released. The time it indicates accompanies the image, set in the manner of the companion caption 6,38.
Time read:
6,00
